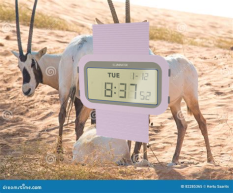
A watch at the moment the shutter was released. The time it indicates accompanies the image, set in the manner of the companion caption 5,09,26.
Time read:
8,37,52
